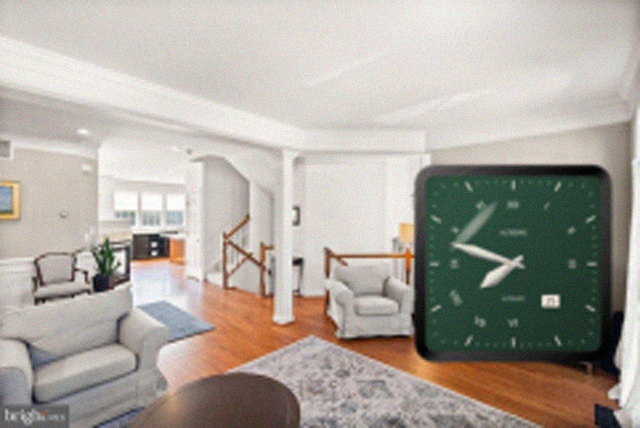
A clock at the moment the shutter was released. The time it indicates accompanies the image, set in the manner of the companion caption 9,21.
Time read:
7,48
